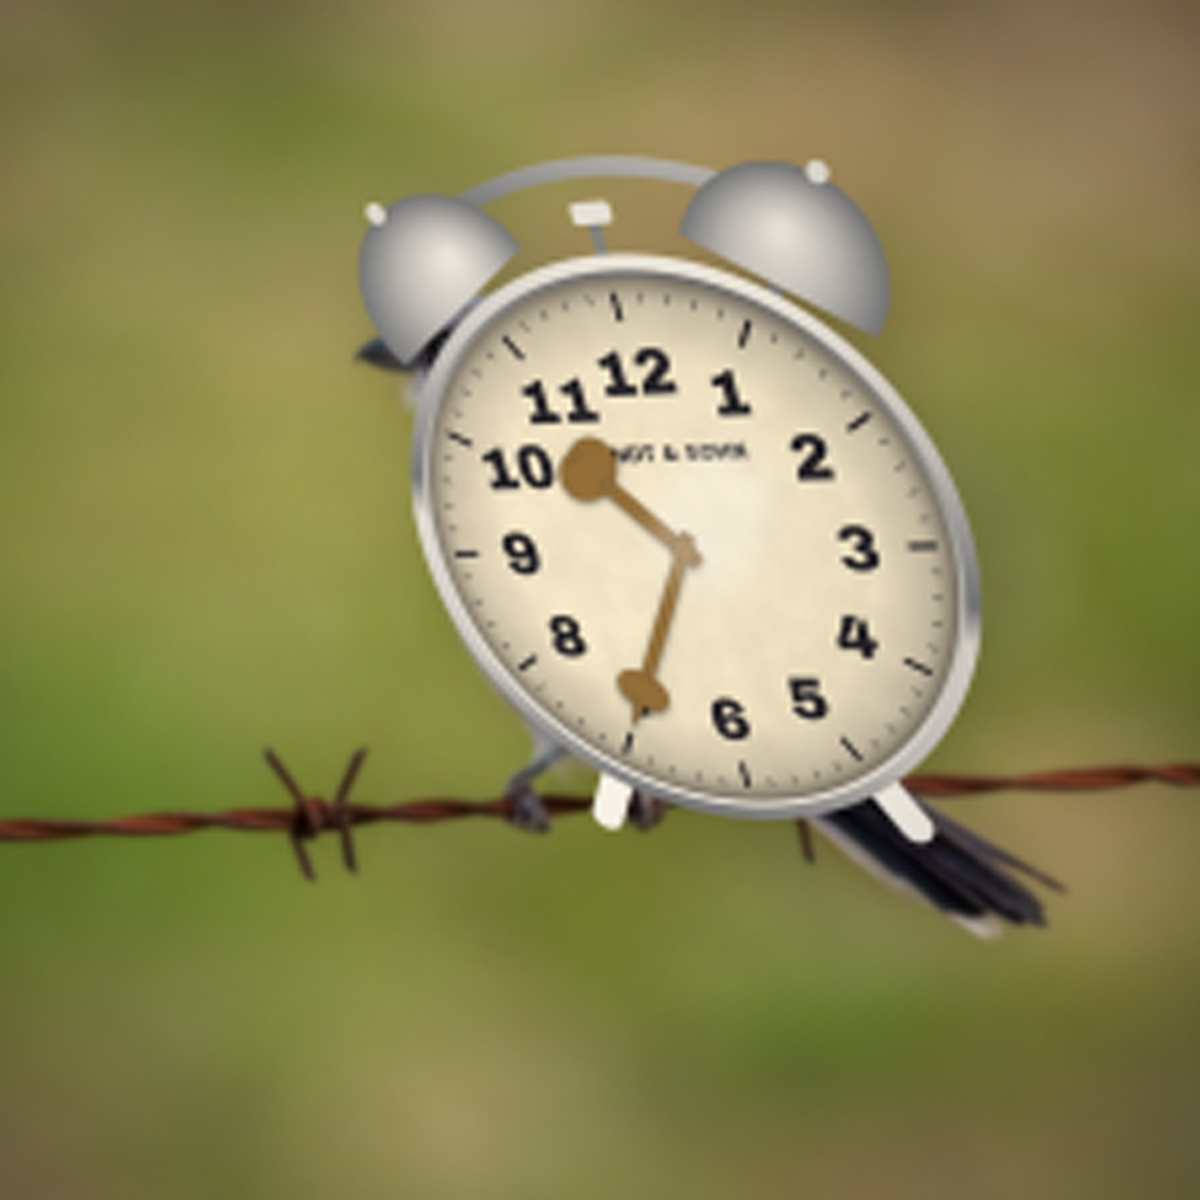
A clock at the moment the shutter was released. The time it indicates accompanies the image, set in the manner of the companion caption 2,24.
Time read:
10,35
